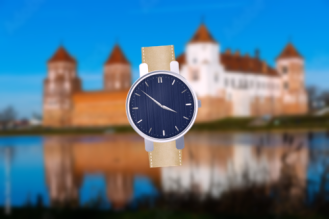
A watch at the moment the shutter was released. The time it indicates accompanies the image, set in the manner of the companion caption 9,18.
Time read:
3,52
